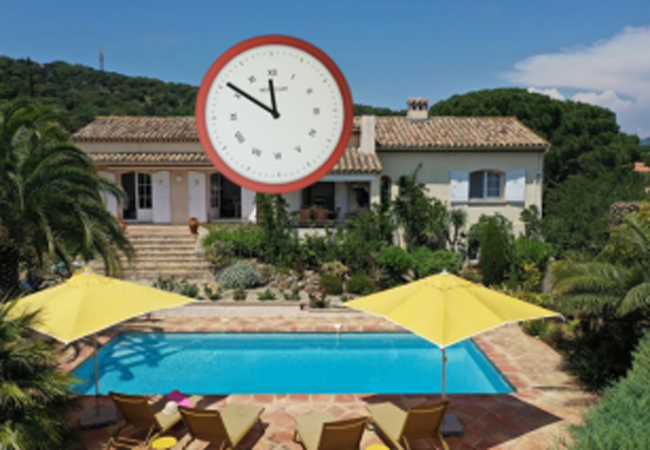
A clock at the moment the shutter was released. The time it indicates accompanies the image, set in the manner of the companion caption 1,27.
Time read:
11,51
